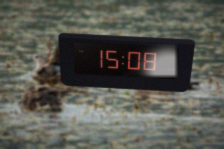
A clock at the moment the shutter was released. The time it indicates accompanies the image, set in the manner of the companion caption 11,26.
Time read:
15,08
